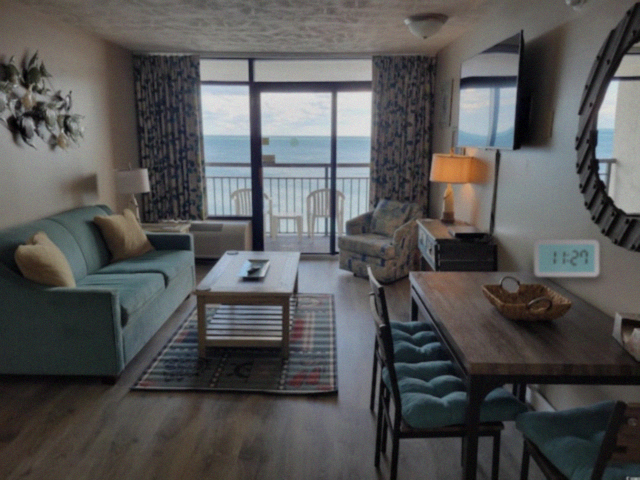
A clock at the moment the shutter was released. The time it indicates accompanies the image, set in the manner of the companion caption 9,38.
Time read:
11,27
